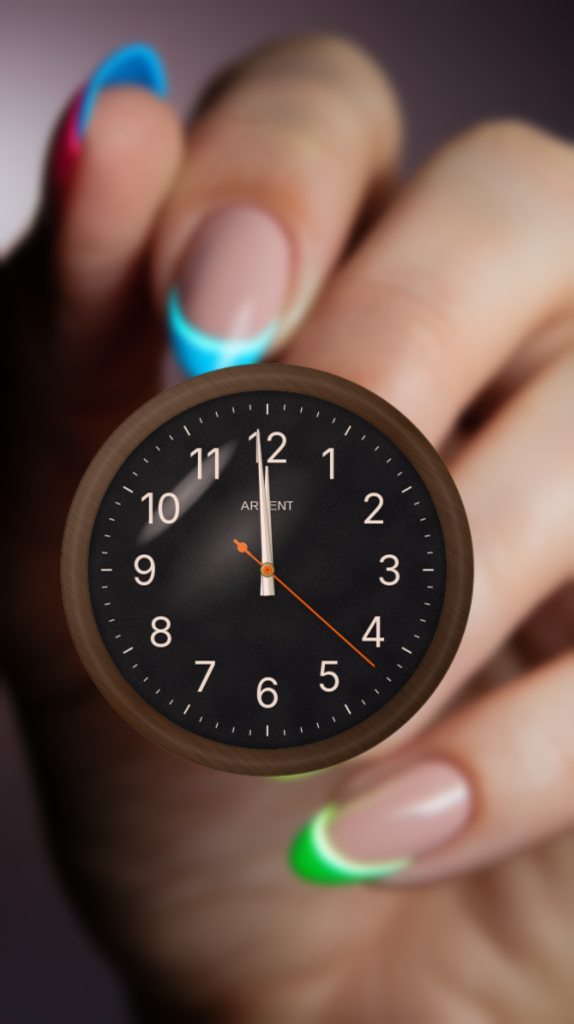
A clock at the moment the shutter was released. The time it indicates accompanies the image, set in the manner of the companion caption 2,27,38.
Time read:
11,59,22
